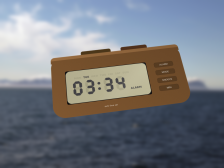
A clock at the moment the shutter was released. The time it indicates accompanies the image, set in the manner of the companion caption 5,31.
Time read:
3,34
